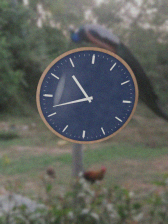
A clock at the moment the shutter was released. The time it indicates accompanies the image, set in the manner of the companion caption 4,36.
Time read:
10,42
